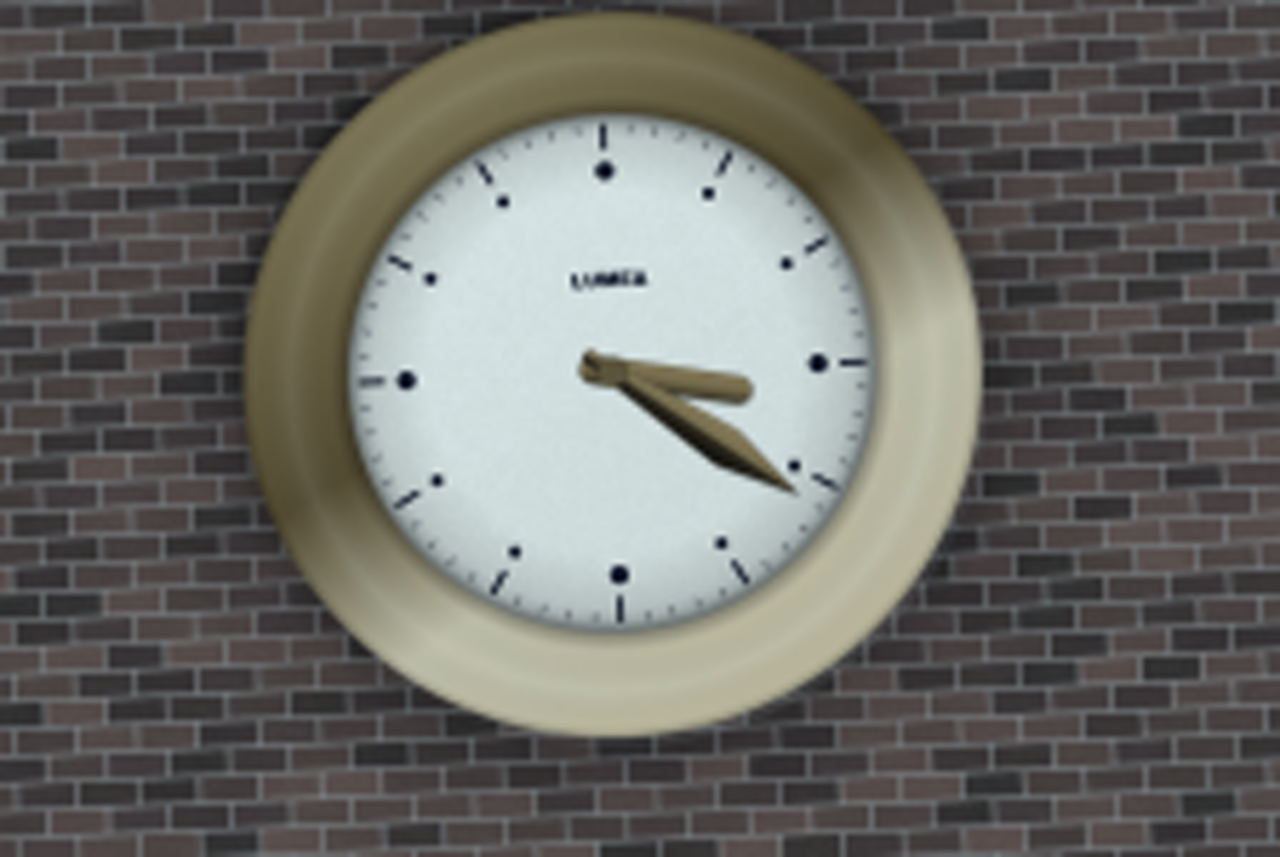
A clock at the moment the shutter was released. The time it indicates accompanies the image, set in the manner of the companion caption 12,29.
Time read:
3,21
